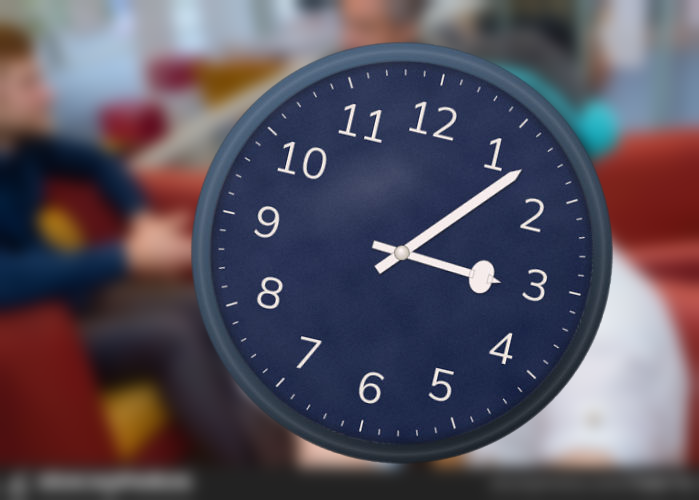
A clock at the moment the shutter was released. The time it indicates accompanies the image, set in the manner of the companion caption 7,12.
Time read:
3,07
